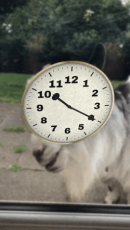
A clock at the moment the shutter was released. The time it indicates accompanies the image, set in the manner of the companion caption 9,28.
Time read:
10,20
